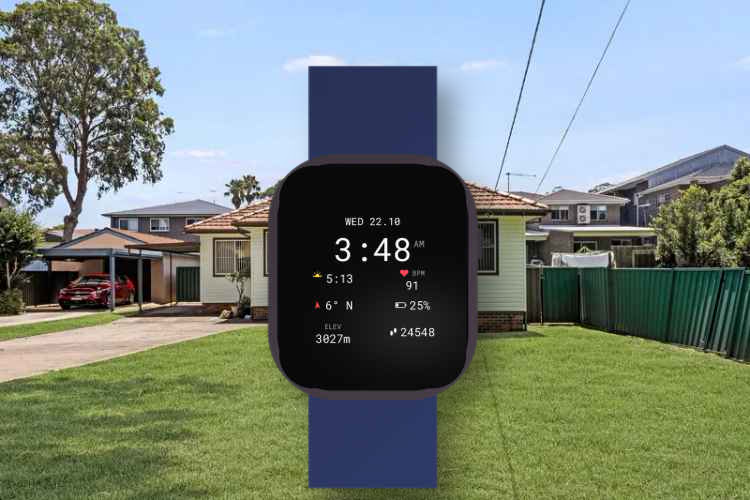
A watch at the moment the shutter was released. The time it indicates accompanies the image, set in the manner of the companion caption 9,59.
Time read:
3,48
